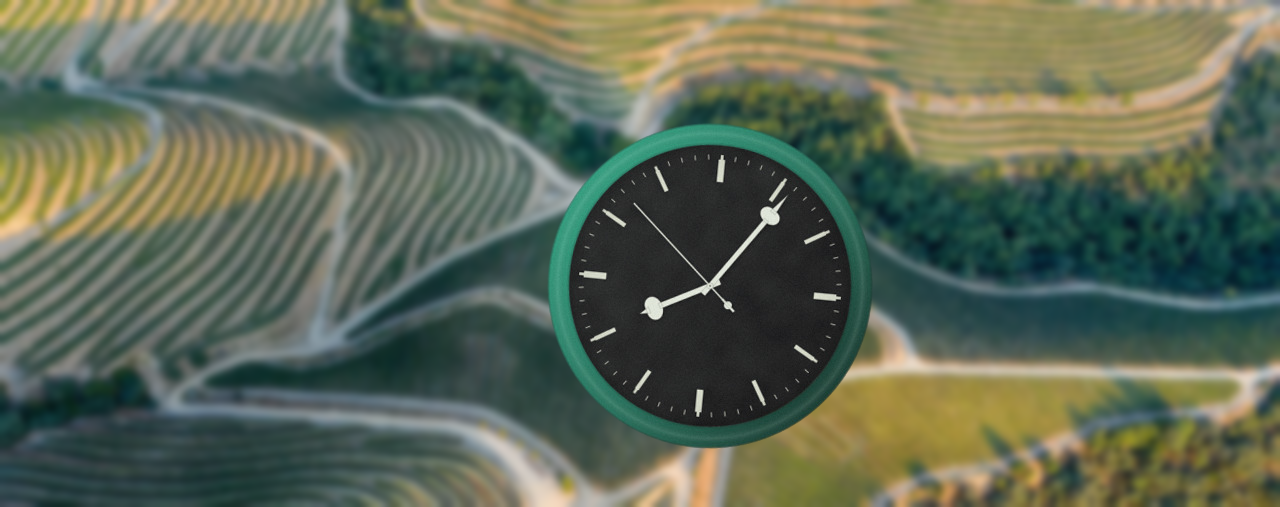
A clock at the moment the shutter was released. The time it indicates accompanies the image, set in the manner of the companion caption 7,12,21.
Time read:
8,05,52
